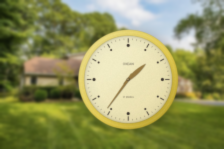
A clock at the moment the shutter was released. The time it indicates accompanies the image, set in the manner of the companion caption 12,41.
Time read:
1,36
